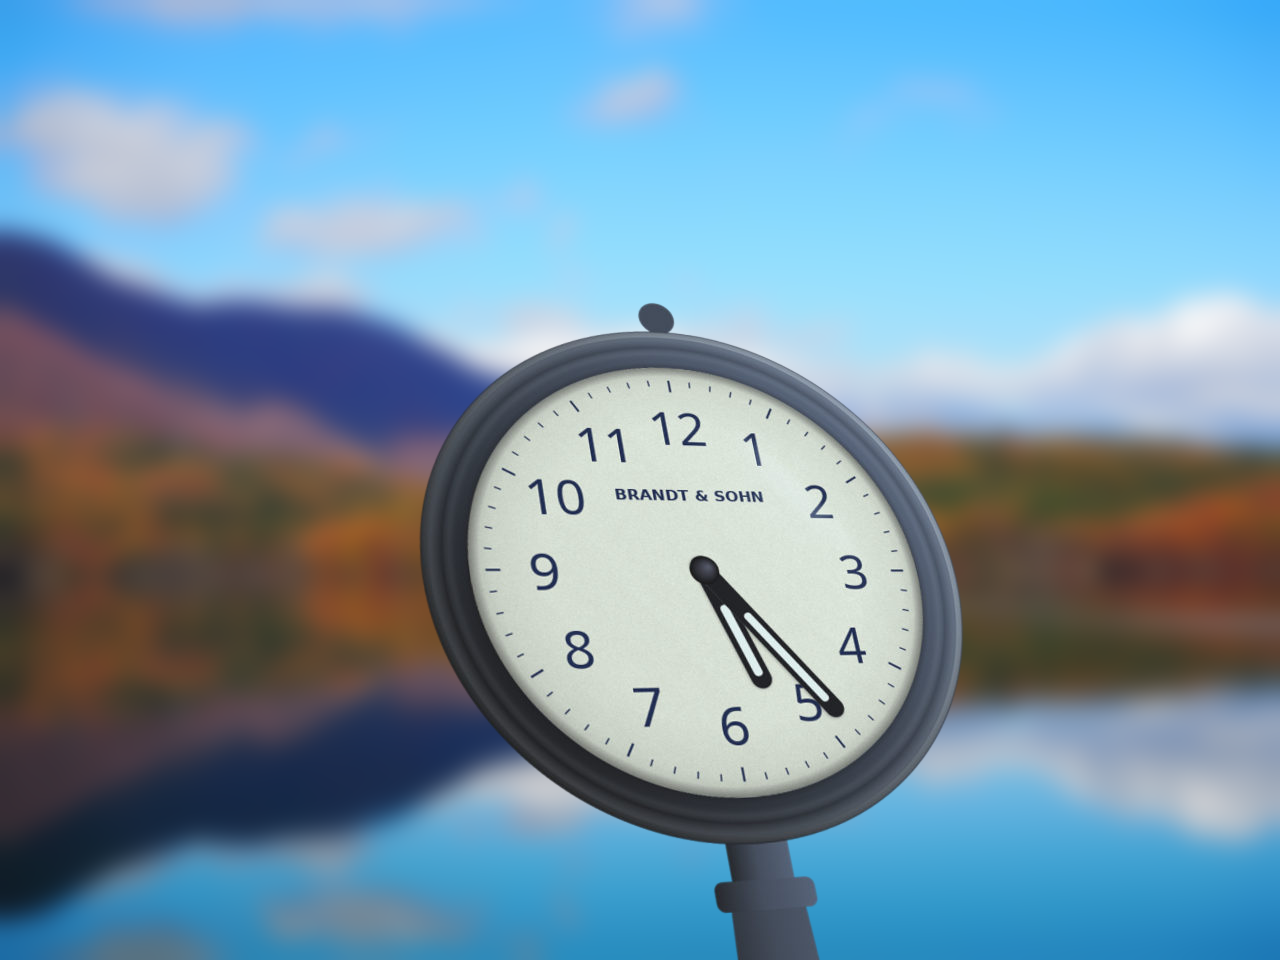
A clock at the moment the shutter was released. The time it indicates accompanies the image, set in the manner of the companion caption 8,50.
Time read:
5,24
